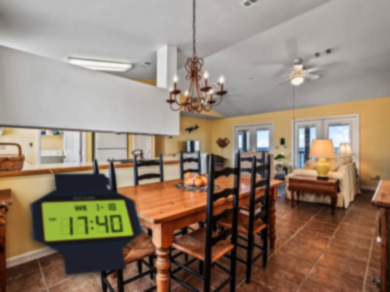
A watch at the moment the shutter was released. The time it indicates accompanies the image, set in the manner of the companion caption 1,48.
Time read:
17,40
